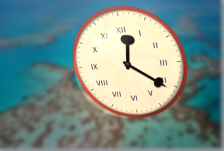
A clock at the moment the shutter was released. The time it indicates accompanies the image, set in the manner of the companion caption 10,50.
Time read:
12,21
